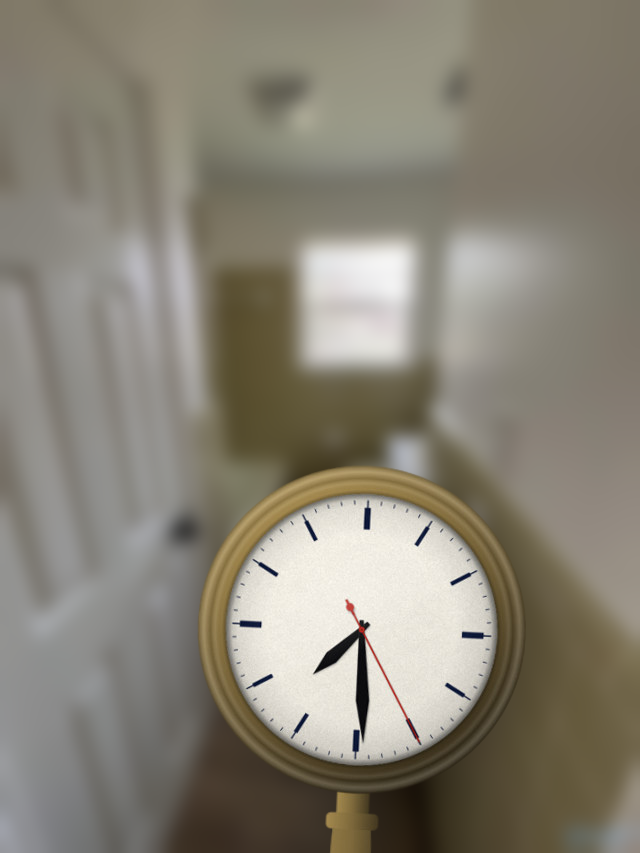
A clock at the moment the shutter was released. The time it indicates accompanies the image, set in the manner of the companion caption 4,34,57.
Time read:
7,29,25
